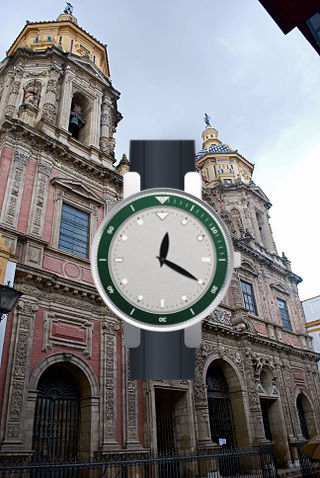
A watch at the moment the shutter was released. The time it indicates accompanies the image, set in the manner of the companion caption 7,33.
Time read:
12,20
